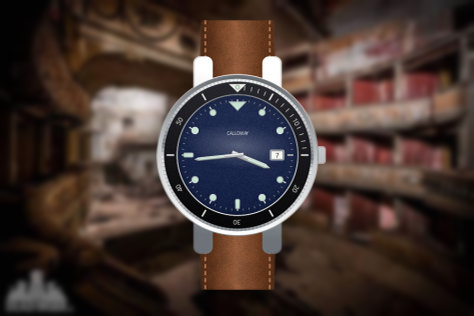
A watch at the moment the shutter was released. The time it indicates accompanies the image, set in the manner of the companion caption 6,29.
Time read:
3,44
